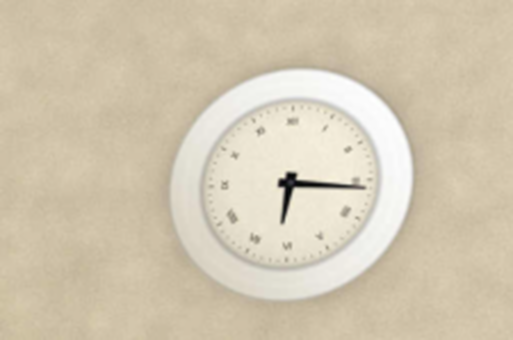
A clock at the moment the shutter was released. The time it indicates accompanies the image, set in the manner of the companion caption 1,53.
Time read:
6,16
